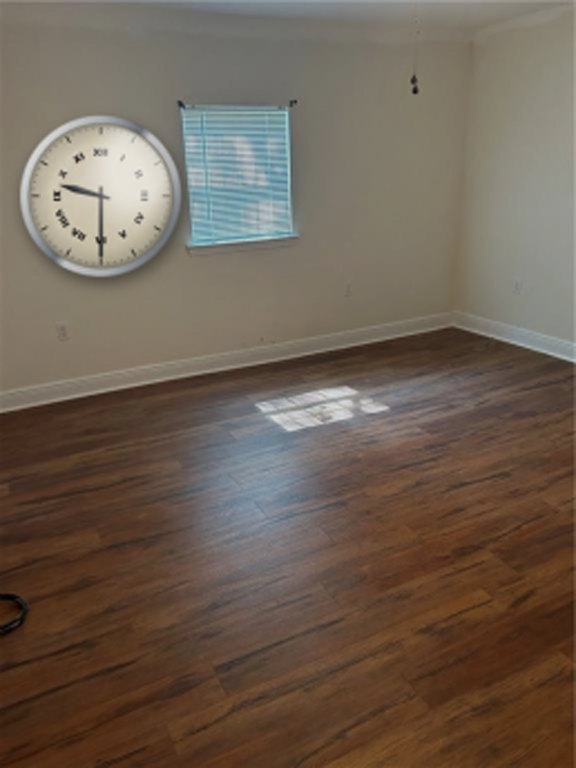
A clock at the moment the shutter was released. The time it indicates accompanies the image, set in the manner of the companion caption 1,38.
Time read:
9,30
